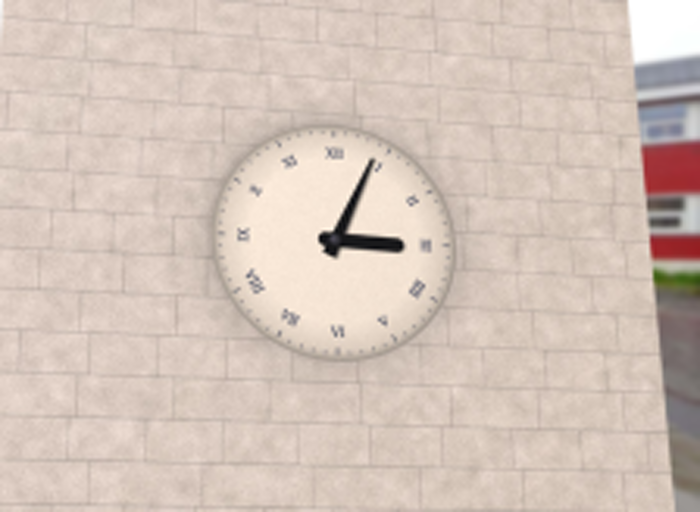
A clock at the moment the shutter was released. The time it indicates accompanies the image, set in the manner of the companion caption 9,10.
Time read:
3,04
